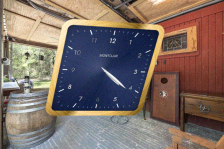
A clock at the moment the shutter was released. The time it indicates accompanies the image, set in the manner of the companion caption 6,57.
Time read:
4,21
